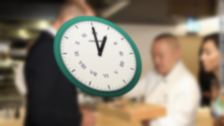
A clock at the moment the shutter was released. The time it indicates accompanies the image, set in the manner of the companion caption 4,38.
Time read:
1,00
